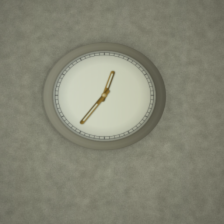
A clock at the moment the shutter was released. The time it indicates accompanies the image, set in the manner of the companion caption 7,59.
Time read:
12,36
